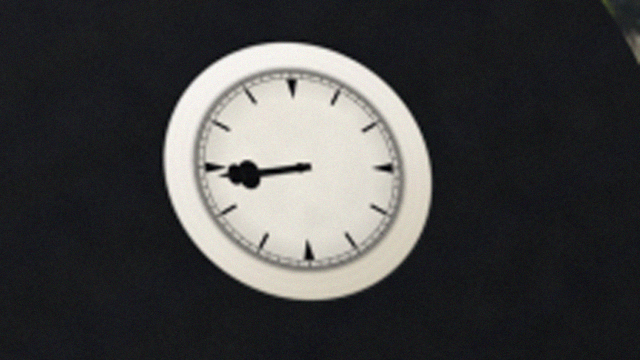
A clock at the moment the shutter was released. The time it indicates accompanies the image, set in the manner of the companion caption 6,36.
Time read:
8,44
